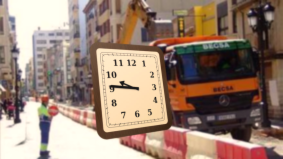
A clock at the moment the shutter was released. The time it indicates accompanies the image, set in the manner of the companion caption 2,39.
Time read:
9,46
